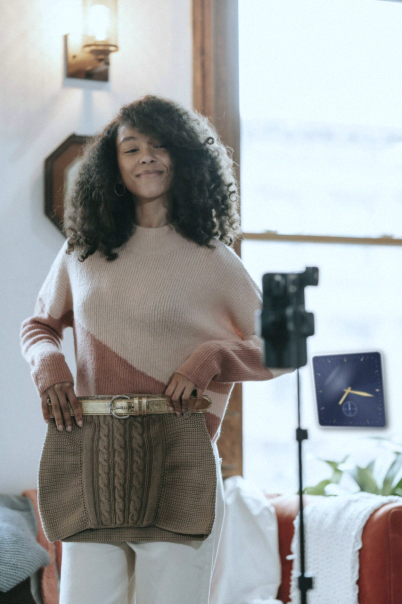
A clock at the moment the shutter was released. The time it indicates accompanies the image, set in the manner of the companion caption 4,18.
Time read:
7,17
